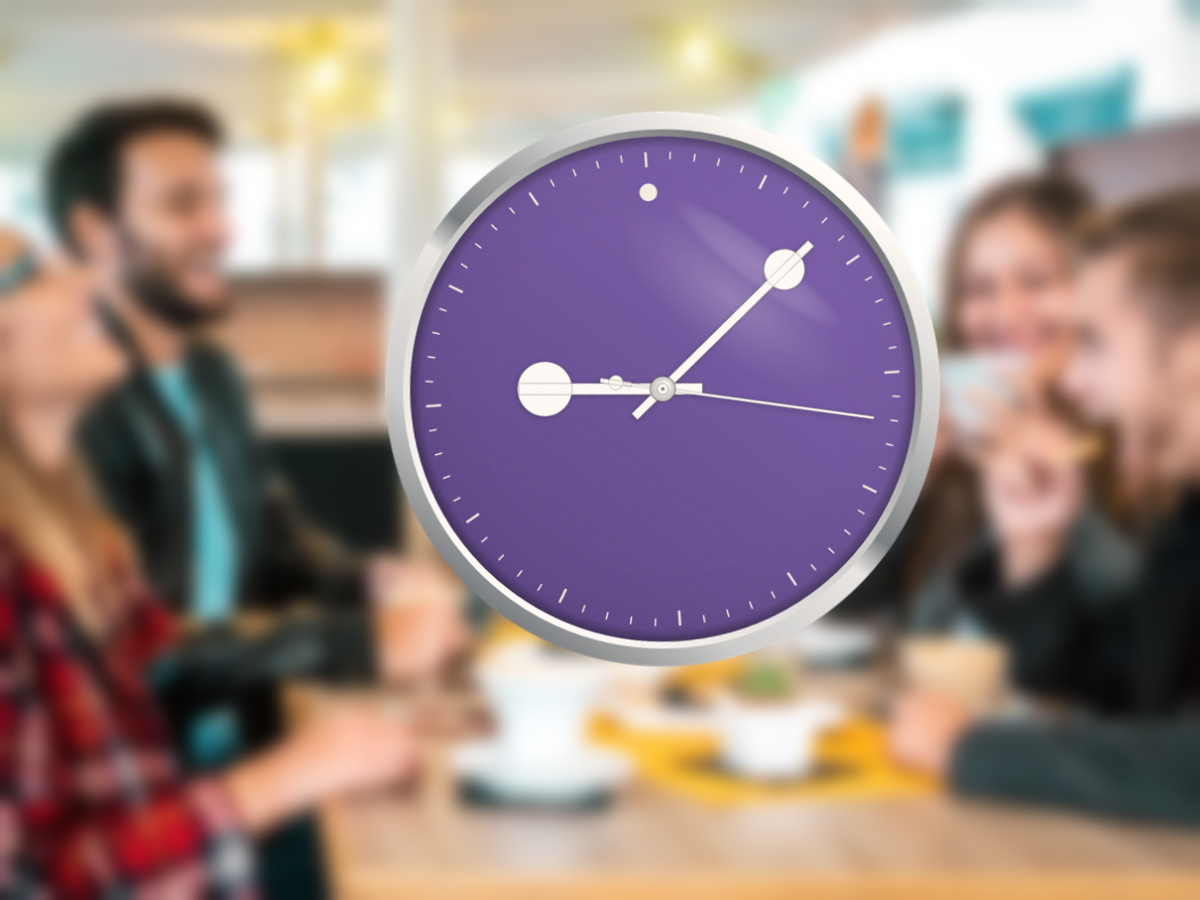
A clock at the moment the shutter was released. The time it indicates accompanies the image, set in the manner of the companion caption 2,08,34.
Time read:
9,08,17
